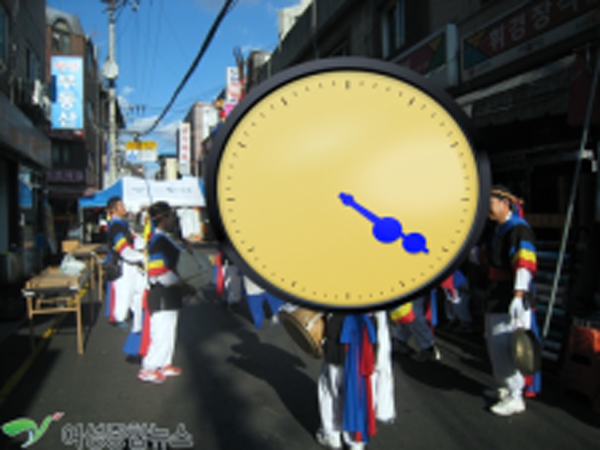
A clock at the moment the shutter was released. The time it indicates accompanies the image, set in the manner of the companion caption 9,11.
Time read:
4,21
